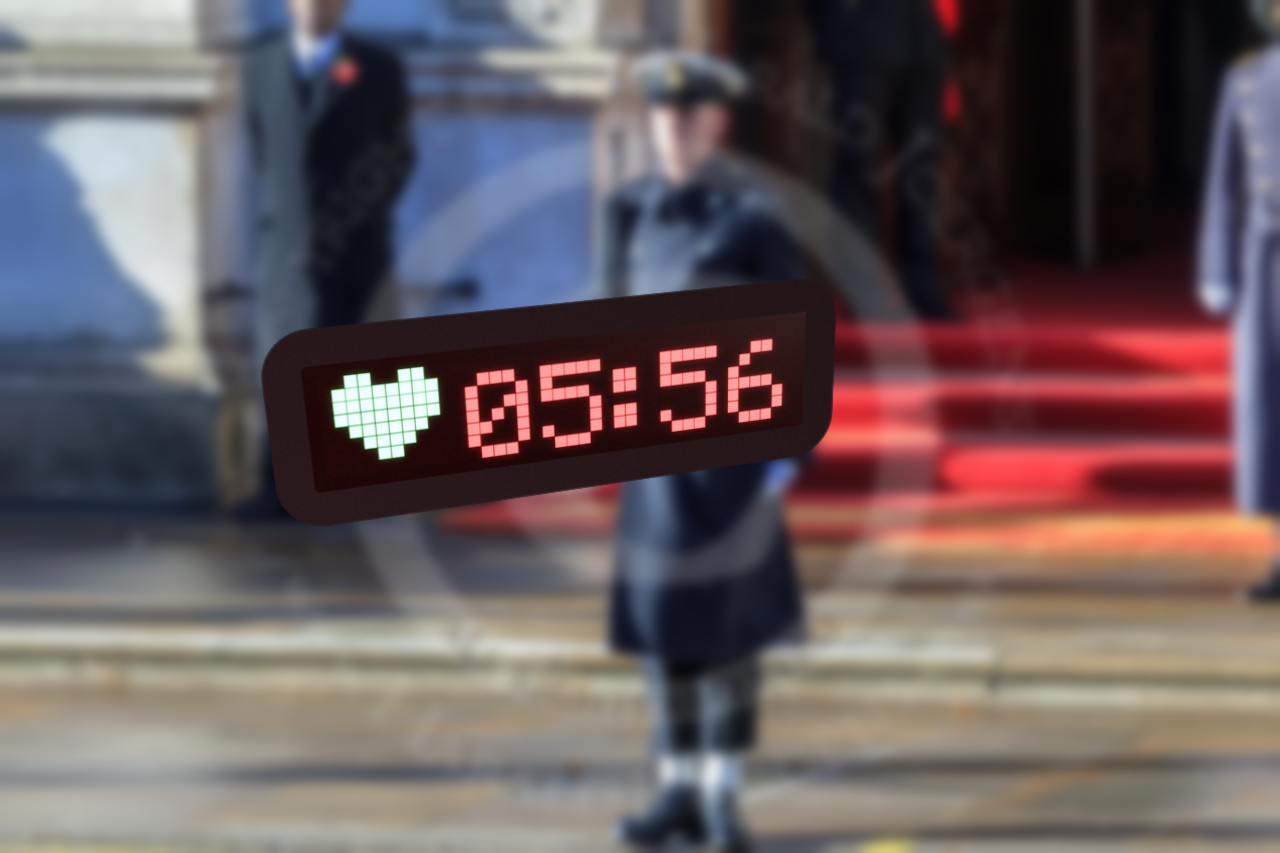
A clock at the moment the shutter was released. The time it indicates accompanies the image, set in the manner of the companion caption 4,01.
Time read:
5,56
